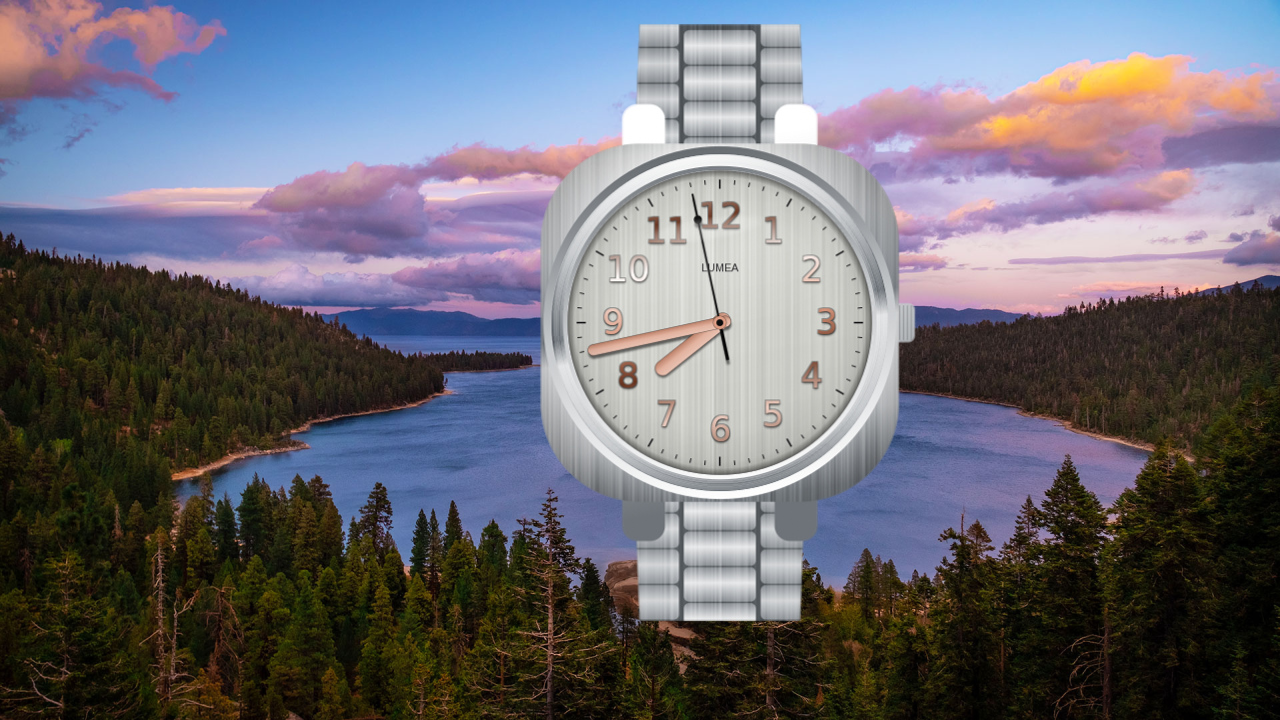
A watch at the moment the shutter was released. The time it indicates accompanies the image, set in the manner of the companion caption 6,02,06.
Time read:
7,42,58
